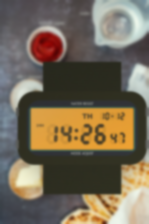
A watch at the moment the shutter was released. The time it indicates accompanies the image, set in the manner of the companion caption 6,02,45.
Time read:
14,26,47
